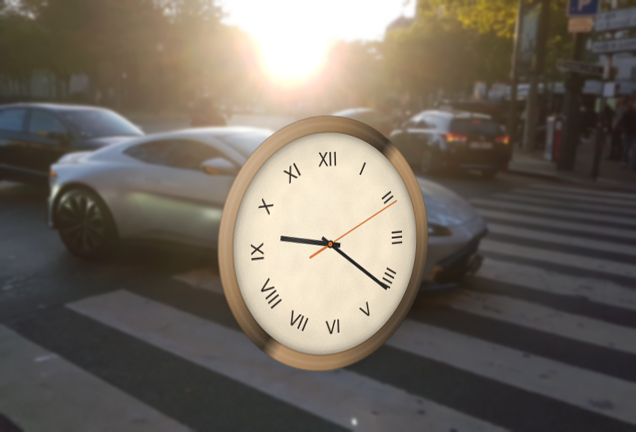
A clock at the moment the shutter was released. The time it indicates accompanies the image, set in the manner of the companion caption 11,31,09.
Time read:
9,21,11
